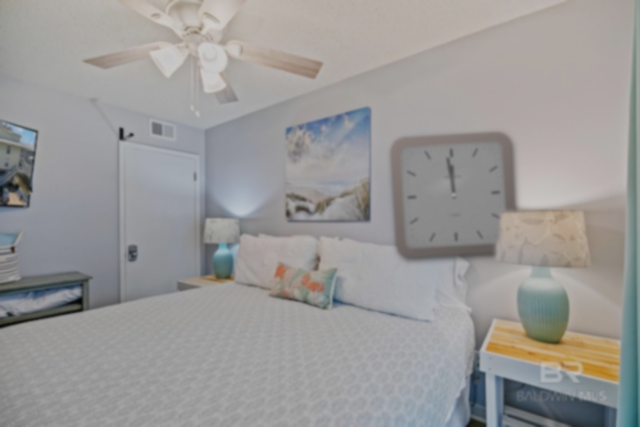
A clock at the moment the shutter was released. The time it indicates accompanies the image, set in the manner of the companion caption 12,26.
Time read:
11,59
